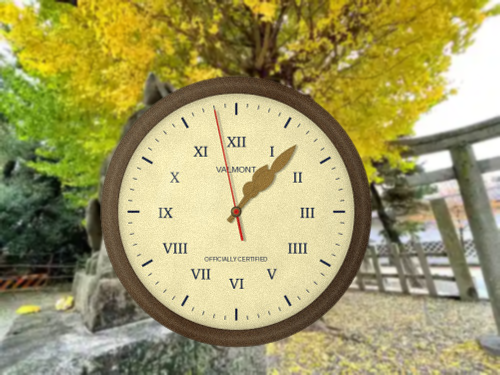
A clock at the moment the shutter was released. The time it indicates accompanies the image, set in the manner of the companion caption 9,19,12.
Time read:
1,06,58
